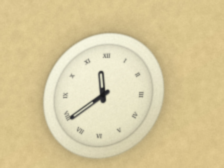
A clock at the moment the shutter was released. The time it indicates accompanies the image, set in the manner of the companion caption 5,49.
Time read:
11,39
